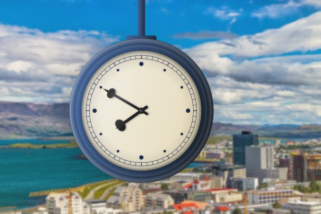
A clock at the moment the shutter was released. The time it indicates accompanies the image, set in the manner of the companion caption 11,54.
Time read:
7,50
